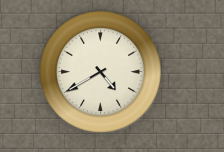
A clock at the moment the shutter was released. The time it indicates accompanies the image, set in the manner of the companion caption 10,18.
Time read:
4,40
